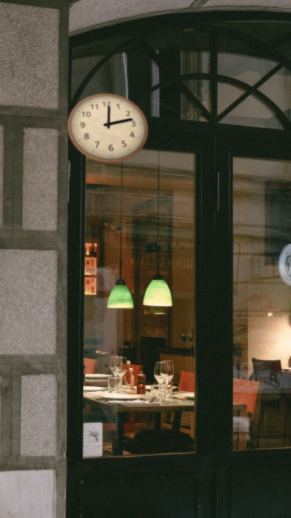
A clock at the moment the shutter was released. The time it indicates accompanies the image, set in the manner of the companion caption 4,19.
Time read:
12,13
